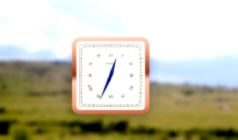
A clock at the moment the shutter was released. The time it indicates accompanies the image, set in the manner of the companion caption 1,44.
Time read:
12,34
